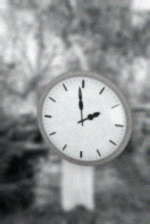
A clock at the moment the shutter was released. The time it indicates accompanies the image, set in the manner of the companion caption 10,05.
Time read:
1,59
